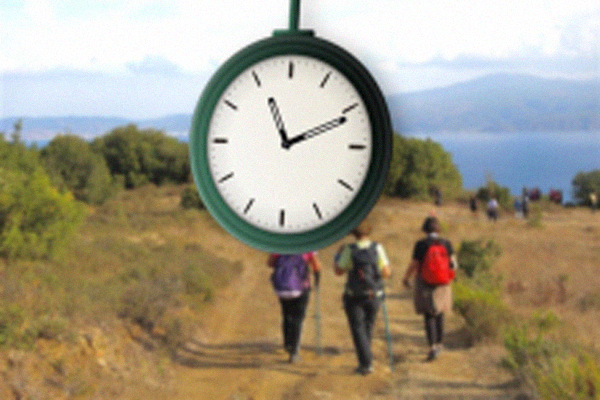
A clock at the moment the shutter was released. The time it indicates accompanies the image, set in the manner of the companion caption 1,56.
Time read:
11,11
